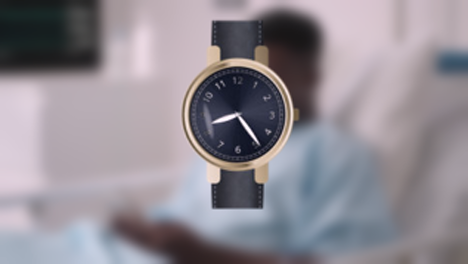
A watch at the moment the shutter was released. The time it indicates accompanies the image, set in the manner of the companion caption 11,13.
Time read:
8,24
